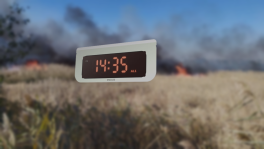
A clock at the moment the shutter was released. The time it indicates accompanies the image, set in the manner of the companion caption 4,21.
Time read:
14,35
